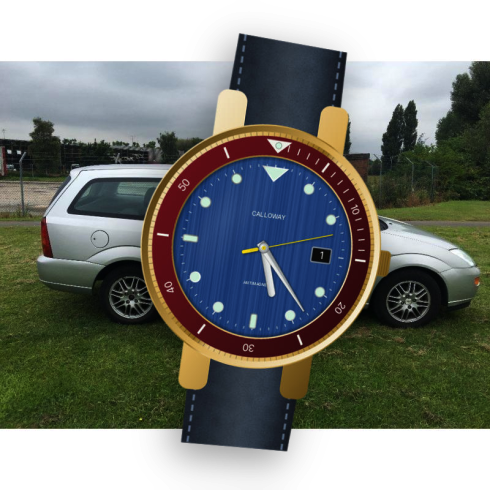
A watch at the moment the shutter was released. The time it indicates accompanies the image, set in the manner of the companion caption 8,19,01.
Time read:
5,23,12
